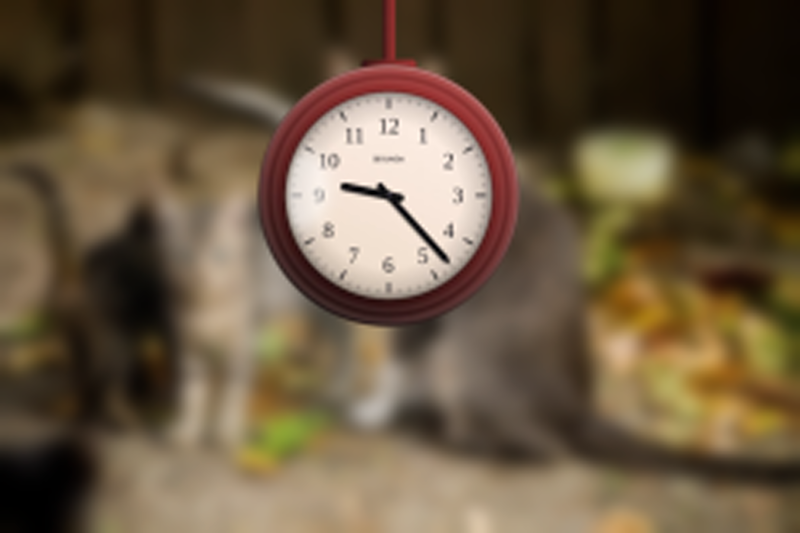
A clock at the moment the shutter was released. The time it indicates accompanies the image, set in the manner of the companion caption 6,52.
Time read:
9,23
